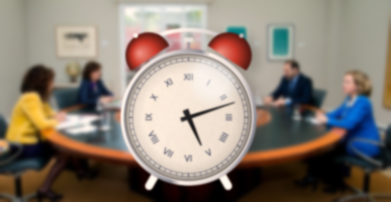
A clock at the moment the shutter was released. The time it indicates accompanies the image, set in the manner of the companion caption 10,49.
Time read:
5,12
